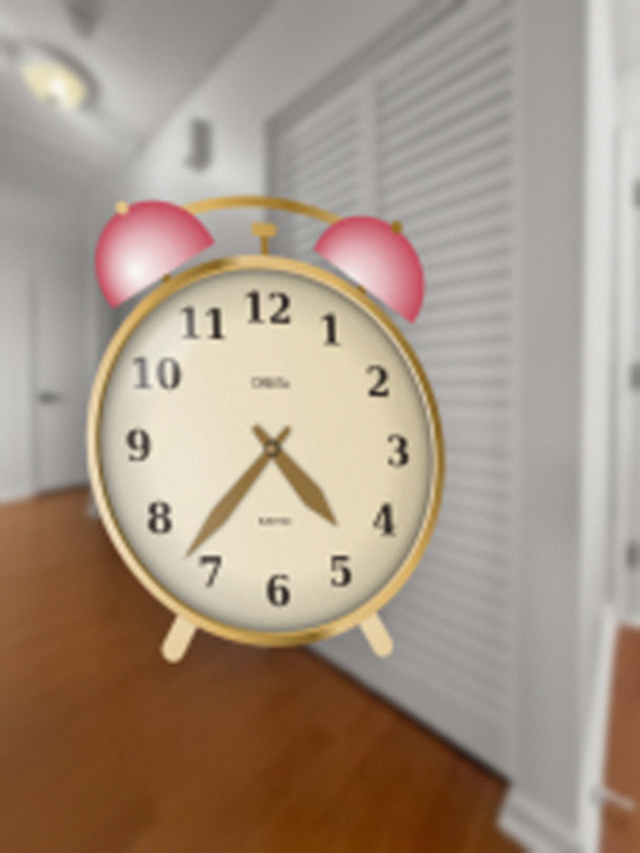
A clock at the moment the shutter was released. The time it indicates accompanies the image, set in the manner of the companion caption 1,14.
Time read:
4,37
